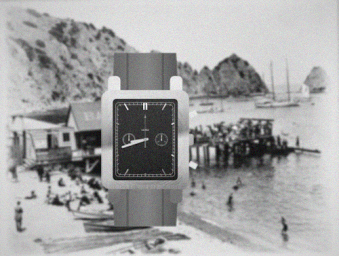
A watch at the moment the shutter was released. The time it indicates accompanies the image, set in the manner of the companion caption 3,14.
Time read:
8,42
